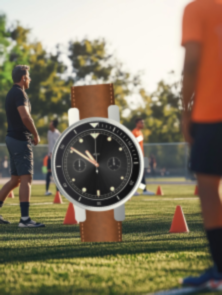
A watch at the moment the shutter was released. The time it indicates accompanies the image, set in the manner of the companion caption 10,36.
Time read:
10,51
